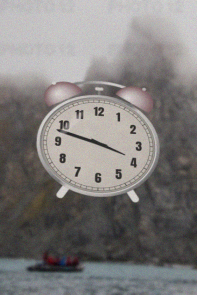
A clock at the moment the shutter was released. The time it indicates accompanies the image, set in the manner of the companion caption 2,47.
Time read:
3,48
